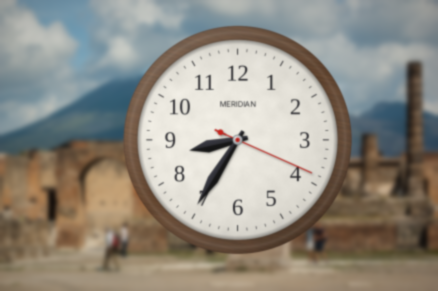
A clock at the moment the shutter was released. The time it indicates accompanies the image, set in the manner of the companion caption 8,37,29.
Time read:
8,35,19
